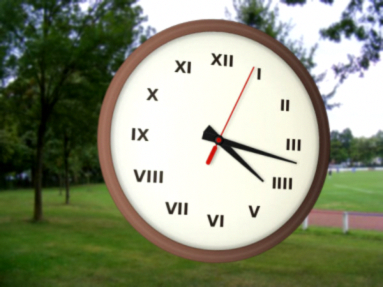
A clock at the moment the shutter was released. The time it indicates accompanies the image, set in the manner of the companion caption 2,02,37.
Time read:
4,17,04
